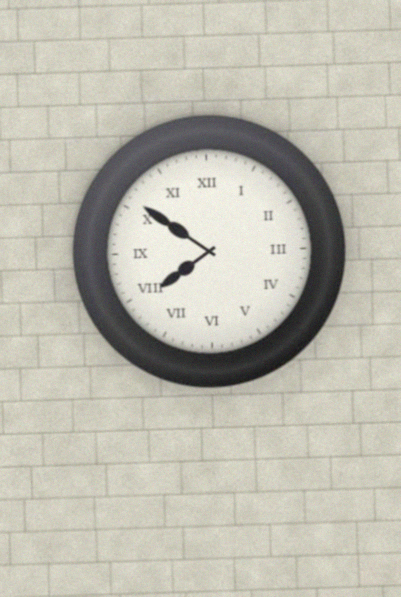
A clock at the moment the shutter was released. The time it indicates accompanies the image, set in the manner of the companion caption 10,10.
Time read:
7,51
